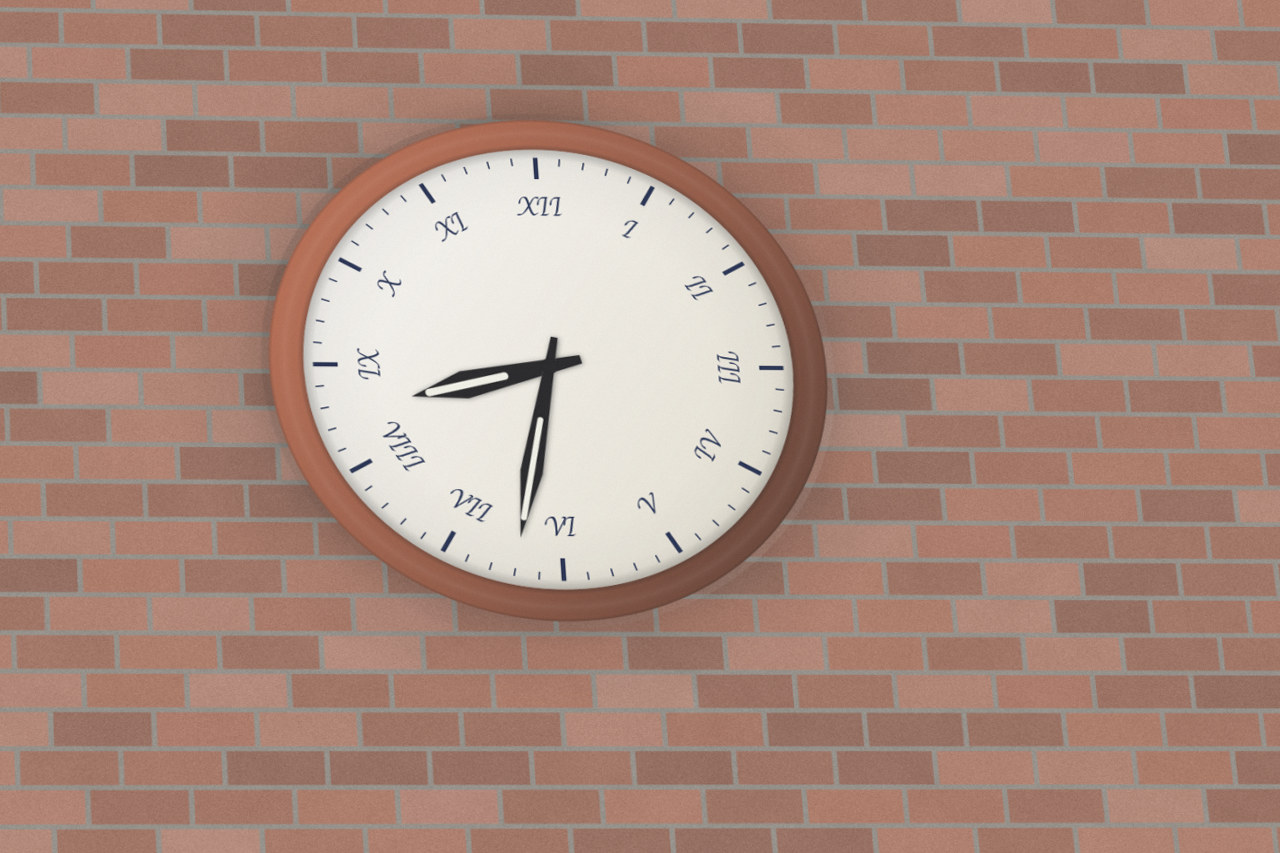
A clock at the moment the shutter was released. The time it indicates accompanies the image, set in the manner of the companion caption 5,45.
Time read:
8,32
